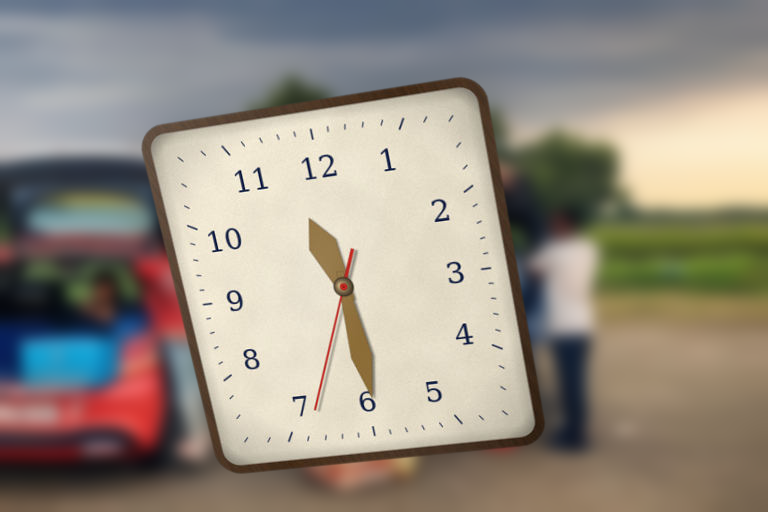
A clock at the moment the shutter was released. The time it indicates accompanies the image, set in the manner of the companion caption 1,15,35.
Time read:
11,29,34
